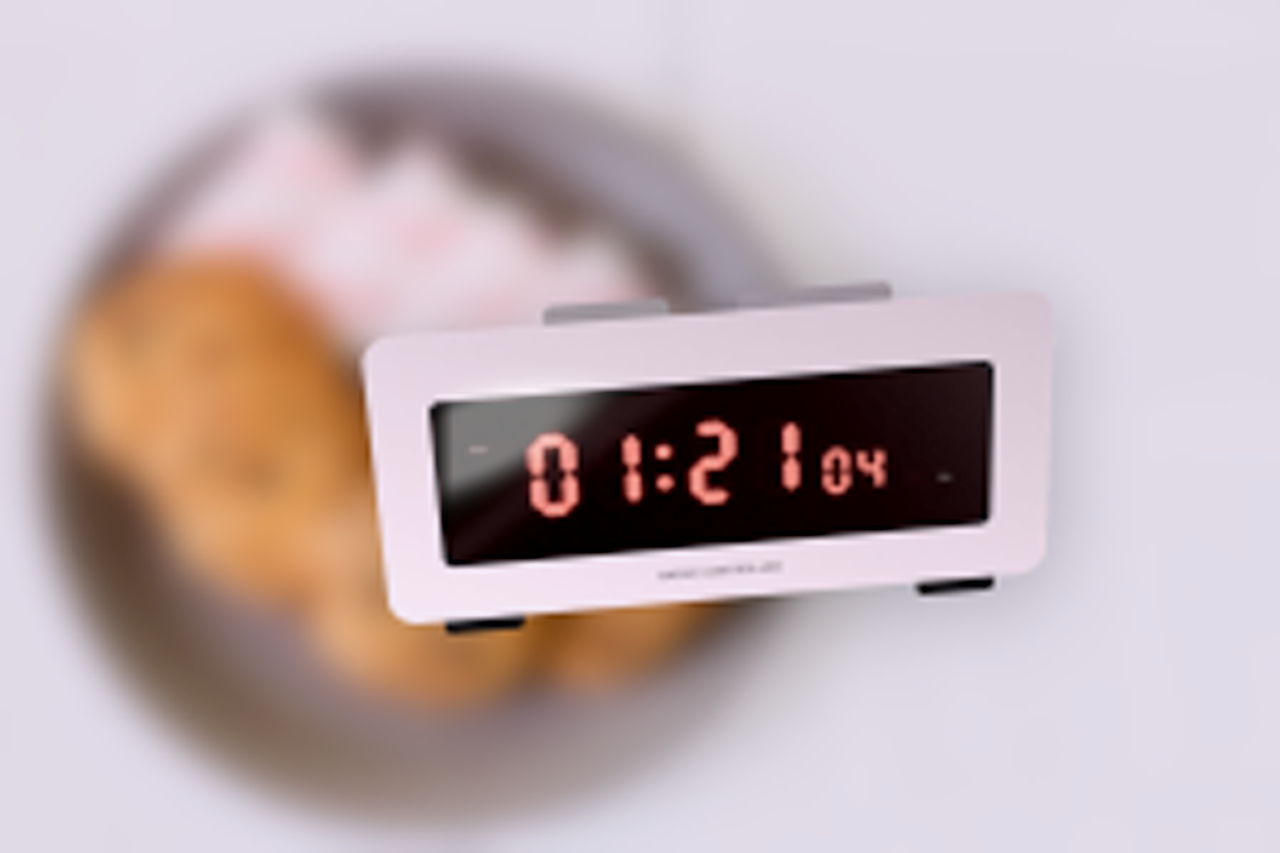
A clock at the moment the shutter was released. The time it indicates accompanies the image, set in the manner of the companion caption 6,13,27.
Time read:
1,21,04
